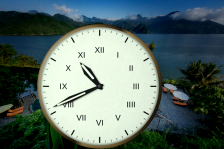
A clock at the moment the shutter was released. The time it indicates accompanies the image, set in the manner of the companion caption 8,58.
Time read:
10,41
